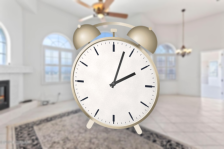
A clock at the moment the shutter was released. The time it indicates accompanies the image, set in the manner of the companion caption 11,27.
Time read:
2,03
